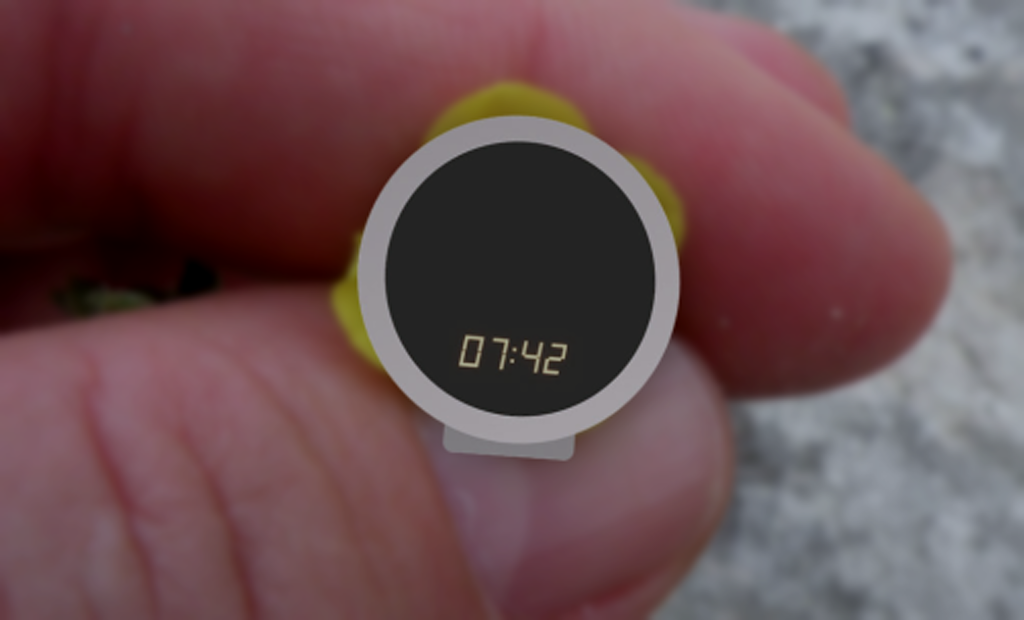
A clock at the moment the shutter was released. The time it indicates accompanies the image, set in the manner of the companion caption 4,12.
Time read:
7,42
